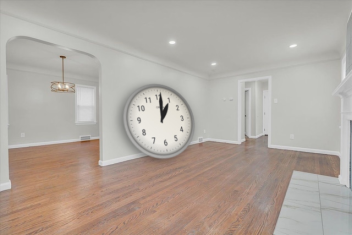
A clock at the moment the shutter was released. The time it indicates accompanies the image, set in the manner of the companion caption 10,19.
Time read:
1,01
